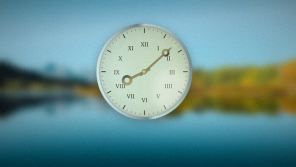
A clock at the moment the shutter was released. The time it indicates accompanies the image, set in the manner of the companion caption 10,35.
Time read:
8,08
